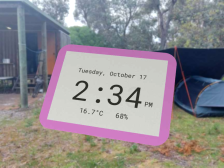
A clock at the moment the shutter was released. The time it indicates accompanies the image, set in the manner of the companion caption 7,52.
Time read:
2,34
